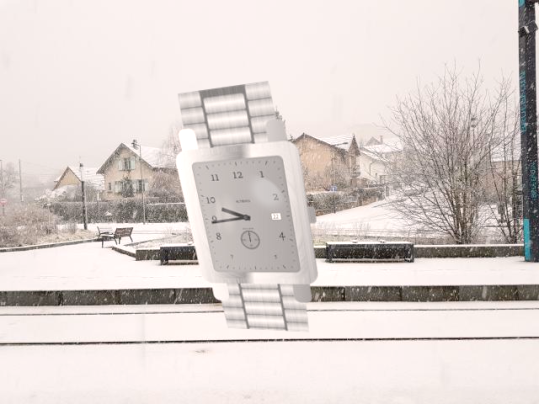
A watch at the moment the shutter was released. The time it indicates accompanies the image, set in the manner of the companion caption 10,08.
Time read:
9,44
